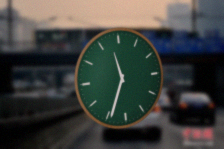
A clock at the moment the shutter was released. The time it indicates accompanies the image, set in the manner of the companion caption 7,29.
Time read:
11,34
